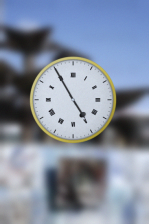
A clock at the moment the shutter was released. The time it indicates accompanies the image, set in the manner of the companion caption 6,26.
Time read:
4,55
